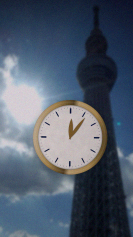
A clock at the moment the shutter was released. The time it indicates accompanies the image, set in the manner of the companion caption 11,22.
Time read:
12,06
